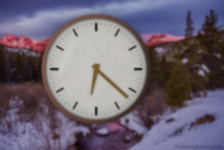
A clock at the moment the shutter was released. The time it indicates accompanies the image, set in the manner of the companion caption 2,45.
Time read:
6,22
